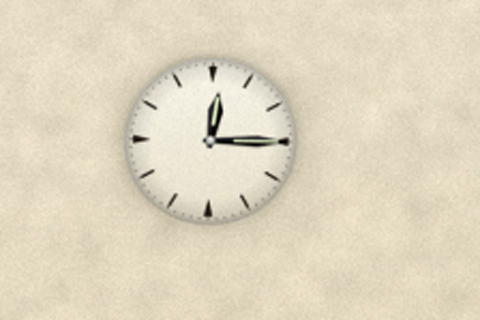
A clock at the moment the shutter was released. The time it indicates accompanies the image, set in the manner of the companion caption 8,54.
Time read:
12,15
